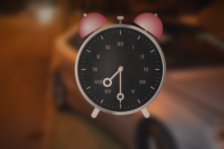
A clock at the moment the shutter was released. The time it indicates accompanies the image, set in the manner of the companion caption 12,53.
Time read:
7,30
